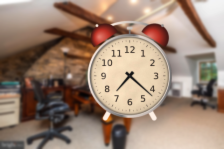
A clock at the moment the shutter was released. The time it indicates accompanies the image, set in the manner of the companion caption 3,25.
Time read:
7,22
